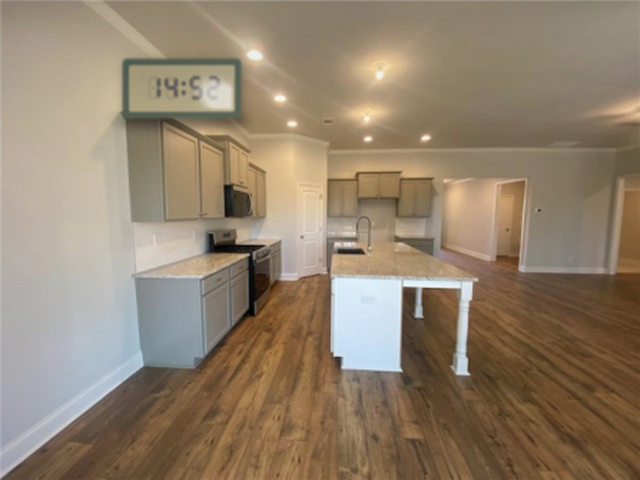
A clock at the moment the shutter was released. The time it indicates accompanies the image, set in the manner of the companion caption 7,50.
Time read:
14,52
